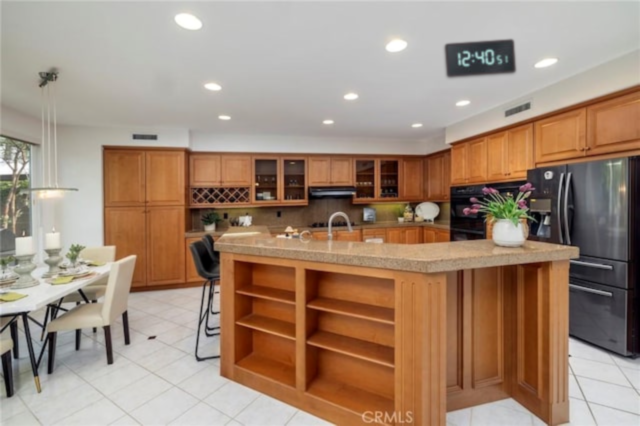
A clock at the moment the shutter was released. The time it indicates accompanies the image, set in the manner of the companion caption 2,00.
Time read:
12,40
